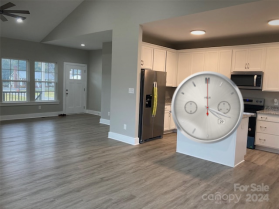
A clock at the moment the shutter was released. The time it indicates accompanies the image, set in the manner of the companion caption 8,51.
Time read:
4,19
